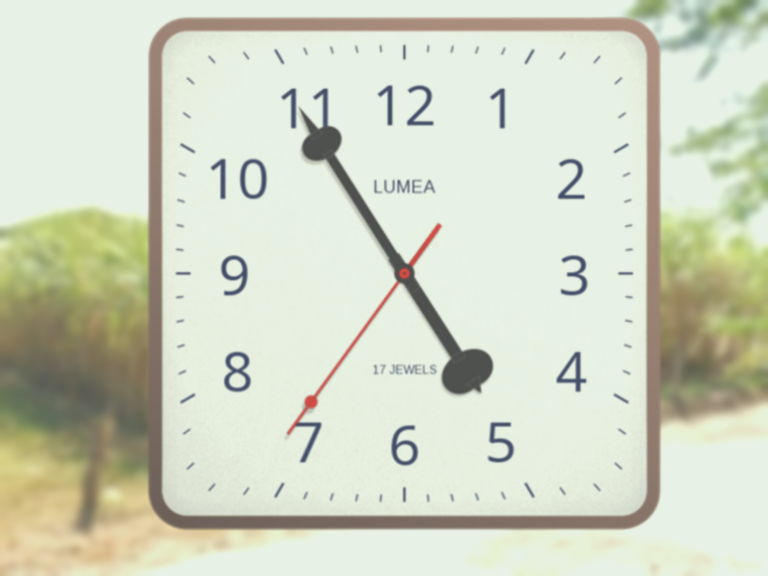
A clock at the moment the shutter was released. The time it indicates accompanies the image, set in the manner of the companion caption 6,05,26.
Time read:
4,54,36
